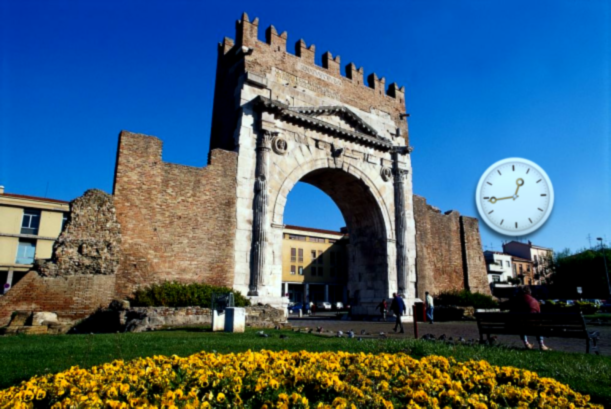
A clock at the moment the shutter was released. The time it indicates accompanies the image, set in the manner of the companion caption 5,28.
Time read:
12,44
